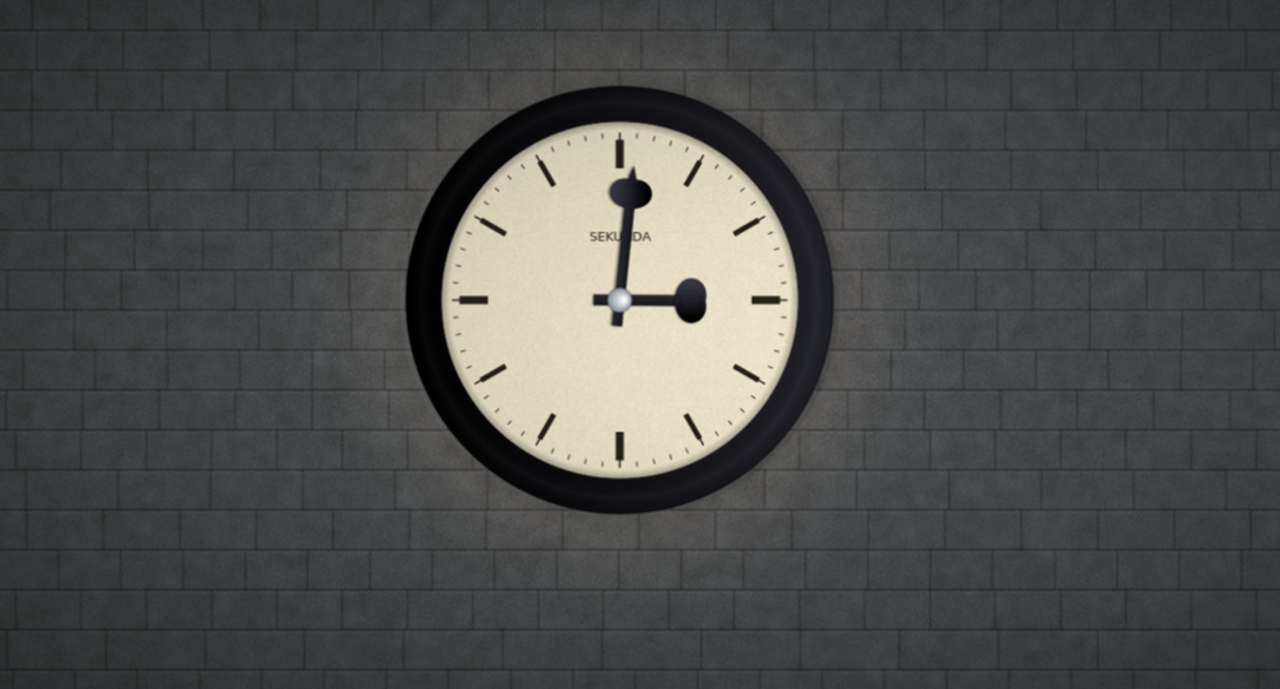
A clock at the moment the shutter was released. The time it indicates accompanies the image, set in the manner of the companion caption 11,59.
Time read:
3,01
